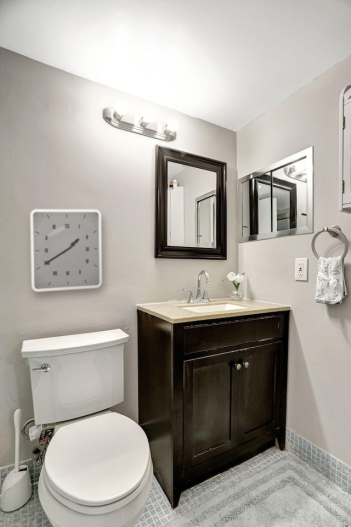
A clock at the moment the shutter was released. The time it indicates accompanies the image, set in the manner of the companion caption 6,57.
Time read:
1,40
